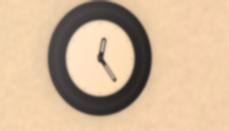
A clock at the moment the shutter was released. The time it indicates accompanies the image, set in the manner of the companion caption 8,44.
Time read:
12,24
